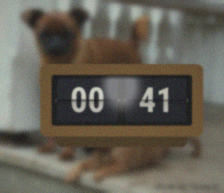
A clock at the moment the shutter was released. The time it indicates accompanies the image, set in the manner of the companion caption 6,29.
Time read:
0,41
